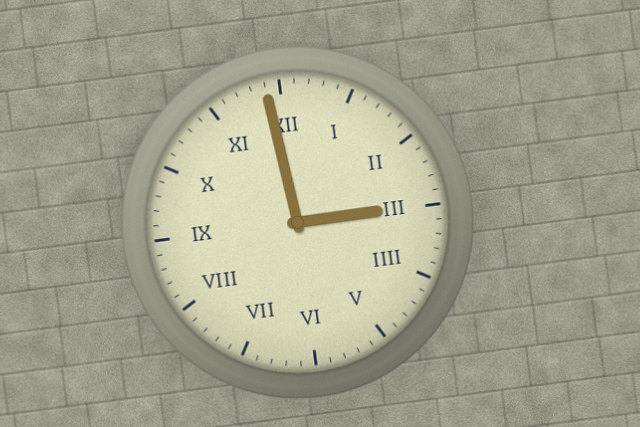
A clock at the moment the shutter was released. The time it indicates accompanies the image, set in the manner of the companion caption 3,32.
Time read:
2,59
